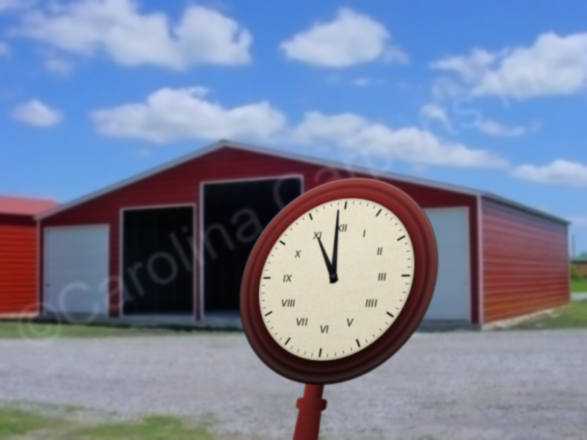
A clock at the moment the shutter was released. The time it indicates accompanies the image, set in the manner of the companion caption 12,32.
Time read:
10,59
